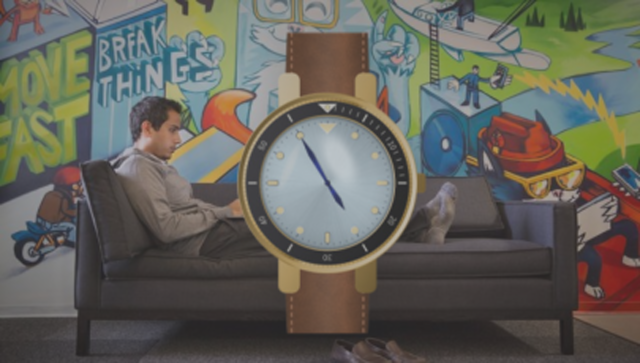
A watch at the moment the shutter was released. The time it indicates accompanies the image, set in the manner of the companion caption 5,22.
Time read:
4,55
